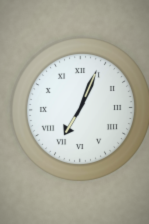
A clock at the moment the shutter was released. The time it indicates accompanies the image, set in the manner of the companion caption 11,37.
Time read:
7,04
